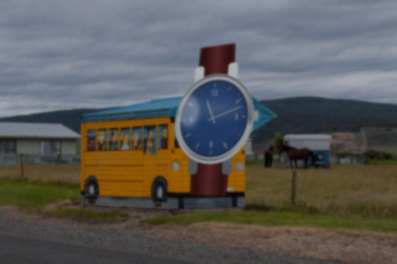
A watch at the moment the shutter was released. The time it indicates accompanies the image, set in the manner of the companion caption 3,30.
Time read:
11,12
